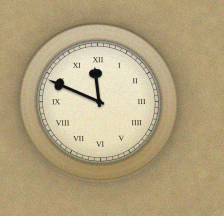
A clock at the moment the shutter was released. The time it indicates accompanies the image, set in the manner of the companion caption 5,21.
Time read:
11,49
